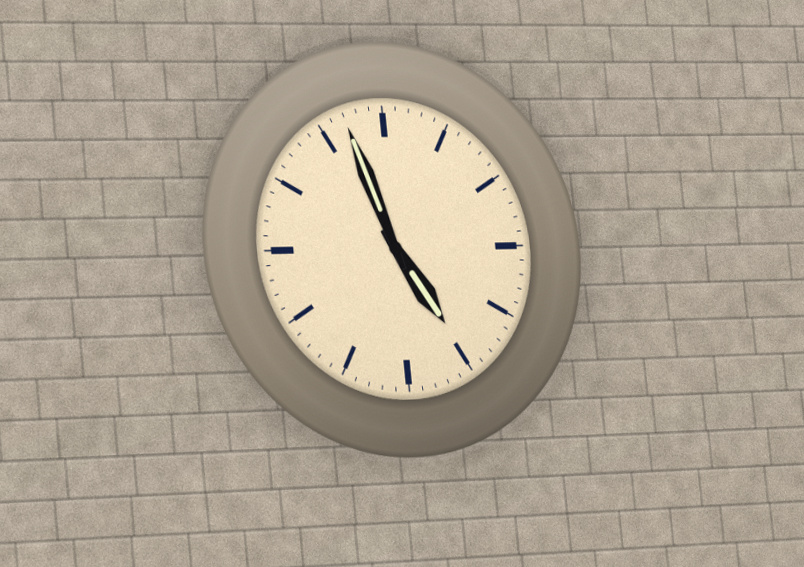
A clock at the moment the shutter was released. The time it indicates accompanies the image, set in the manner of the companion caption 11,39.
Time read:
4,57
